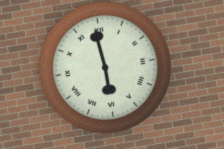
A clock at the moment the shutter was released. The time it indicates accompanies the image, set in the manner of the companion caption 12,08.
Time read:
5,59
